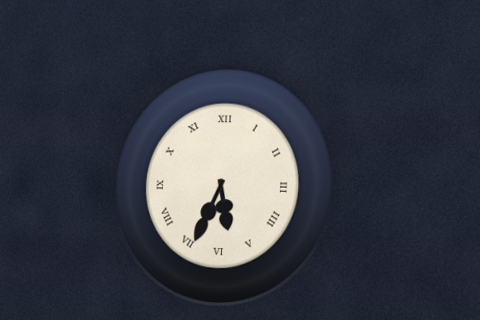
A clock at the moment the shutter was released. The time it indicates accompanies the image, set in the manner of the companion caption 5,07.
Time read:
5,34
